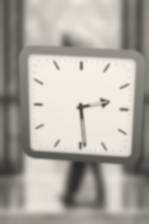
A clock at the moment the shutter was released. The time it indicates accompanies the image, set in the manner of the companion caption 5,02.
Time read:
2,29
